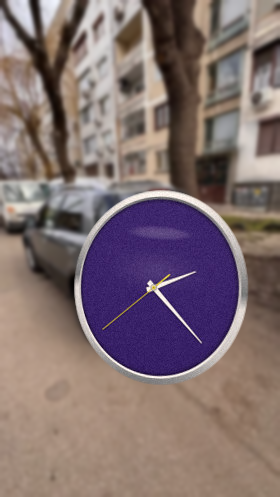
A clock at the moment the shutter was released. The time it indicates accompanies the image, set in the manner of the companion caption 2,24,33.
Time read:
2,22,39
